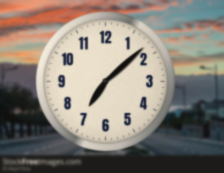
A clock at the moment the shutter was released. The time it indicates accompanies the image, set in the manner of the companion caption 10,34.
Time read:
7,08
